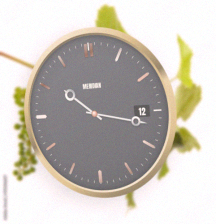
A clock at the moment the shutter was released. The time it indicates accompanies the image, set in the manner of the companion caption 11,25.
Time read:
10,17
